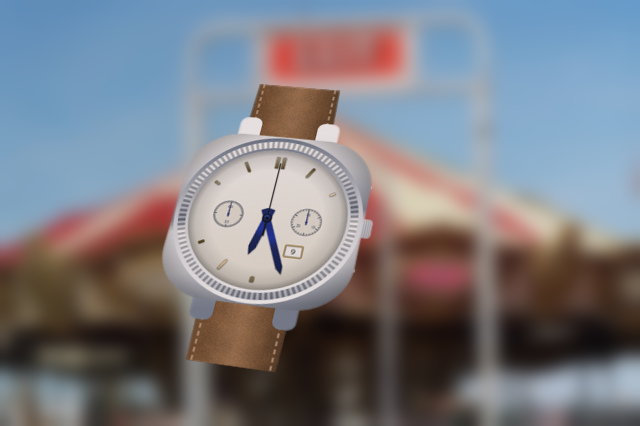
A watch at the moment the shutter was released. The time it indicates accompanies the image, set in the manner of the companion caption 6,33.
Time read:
6,26
